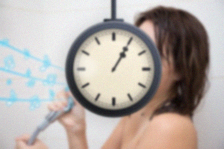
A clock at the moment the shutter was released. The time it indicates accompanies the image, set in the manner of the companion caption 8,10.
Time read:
1,05
